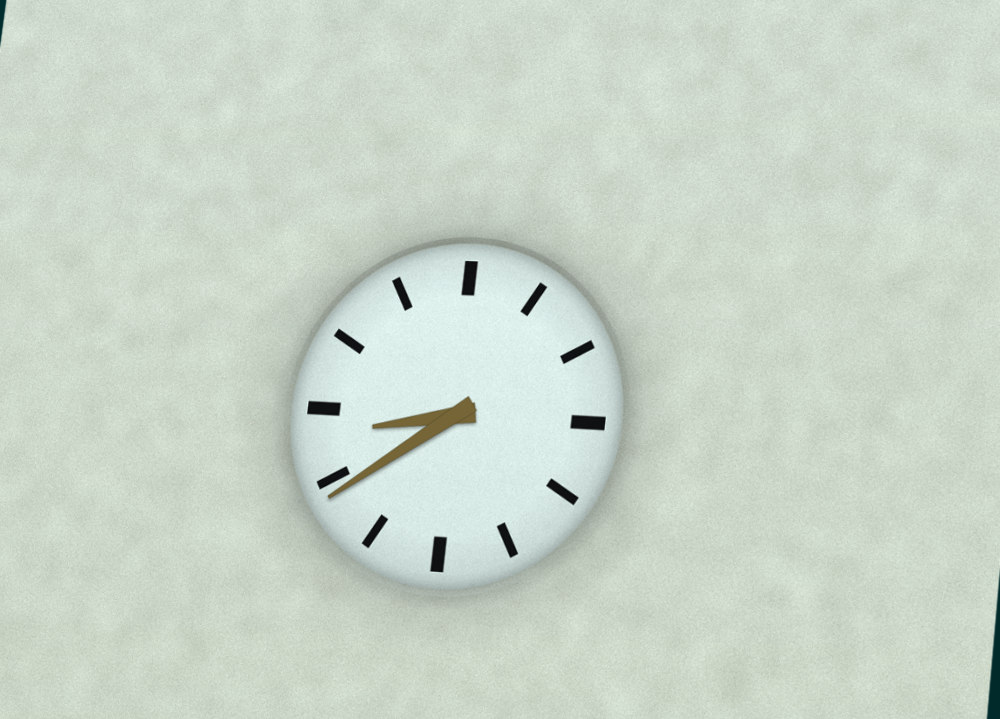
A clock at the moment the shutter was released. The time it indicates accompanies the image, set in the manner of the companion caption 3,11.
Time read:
8,39
